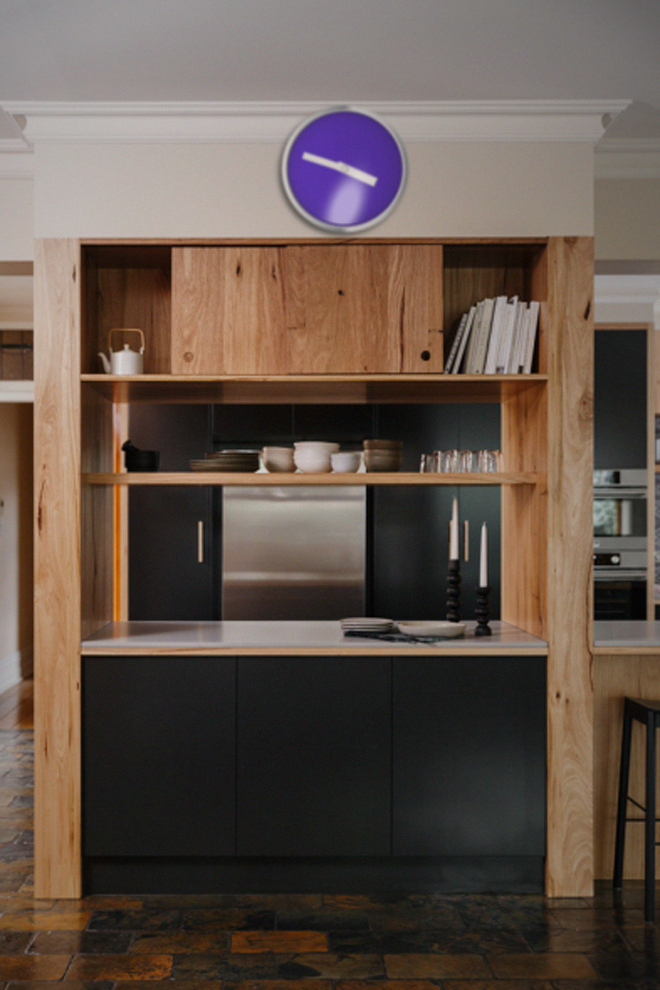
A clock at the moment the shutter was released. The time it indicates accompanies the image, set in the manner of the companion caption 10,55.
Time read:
3,48
